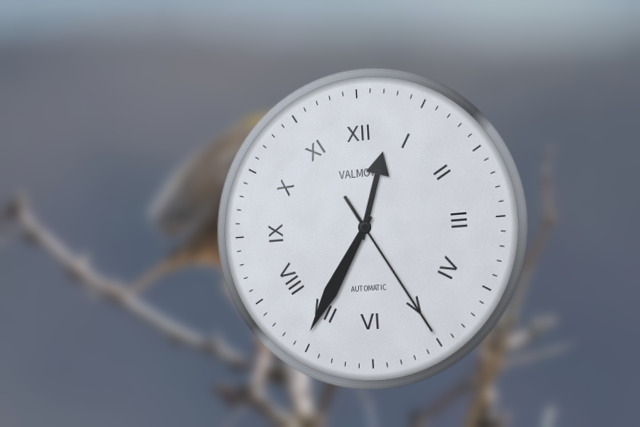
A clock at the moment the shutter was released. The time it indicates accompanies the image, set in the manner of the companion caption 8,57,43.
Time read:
12,35,25
